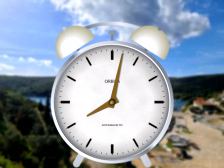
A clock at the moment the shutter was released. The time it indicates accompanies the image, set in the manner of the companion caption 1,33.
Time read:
8,02
